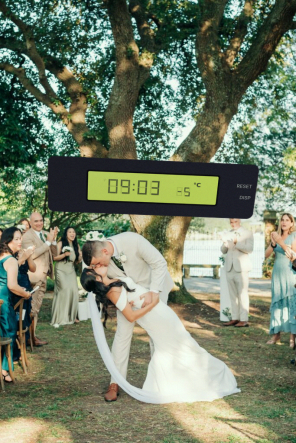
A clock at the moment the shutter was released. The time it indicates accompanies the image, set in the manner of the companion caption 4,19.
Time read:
9,03
